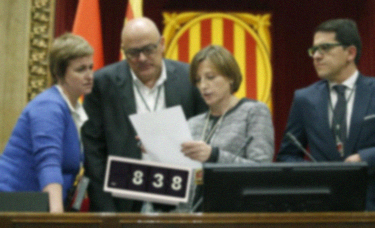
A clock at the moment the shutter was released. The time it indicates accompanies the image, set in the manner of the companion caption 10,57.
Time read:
8,38
